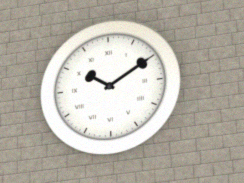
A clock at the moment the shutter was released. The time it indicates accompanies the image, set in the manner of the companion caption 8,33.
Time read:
10,10
